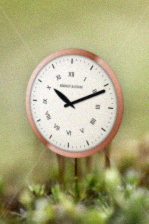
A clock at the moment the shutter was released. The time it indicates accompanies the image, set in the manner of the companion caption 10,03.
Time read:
10,11
